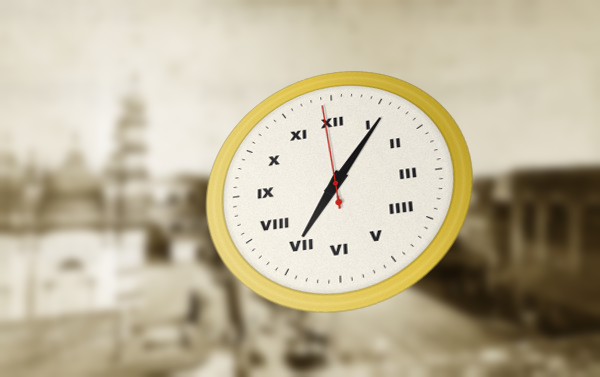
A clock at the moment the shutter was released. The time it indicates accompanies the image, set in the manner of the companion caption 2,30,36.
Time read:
7,05,59
